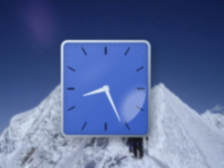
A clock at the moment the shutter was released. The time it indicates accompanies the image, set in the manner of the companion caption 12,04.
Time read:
8,26
